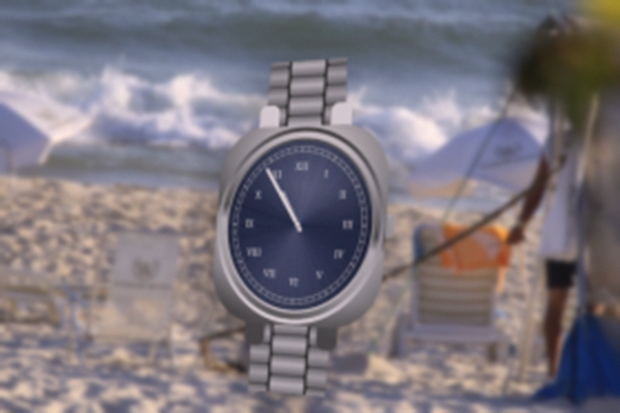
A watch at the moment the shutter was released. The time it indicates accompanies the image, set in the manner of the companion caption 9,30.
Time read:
10,54
